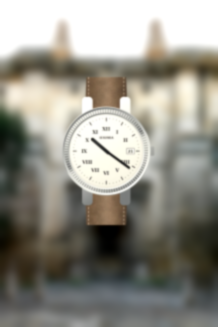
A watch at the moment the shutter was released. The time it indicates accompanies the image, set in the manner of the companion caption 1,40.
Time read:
10,21
